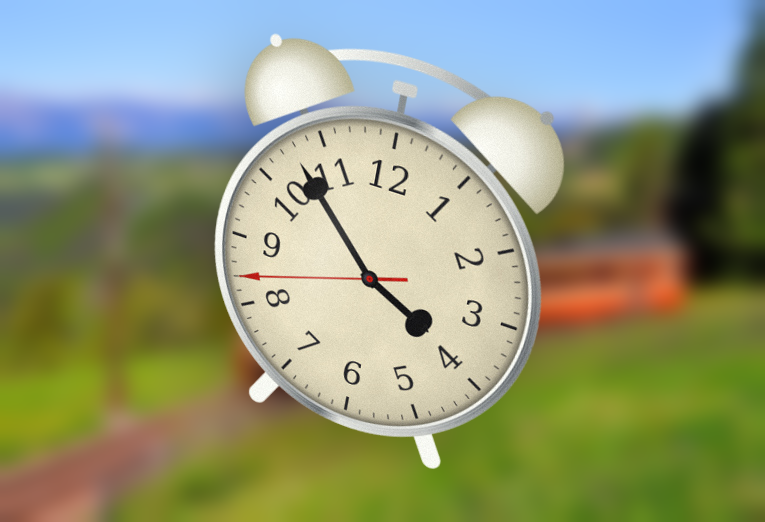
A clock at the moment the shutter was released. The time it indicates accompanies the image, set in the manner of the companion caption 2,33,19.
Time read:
3,52,42
